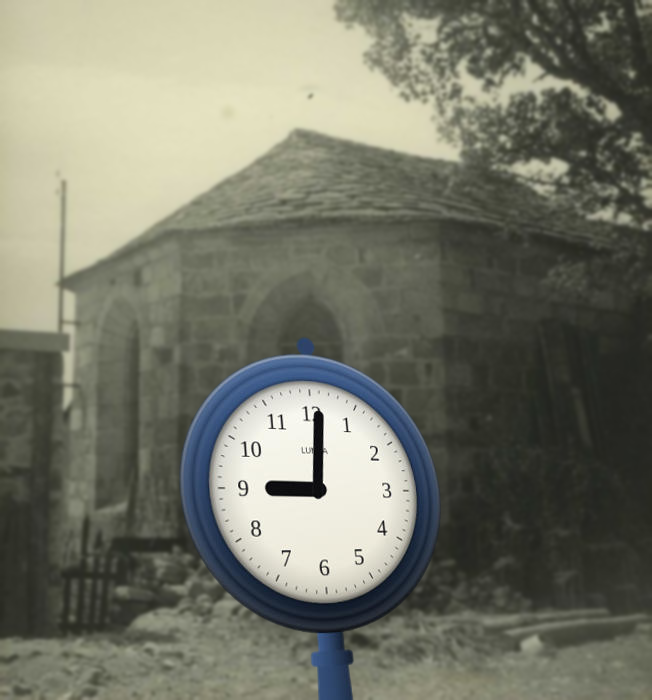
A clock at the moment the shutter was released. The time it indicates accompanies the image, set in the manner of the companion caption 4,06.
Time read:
9,01
